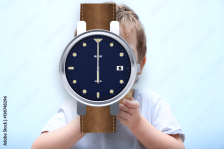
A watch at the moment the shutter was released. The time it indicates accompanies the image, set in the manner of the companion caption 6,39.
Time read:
6,00
